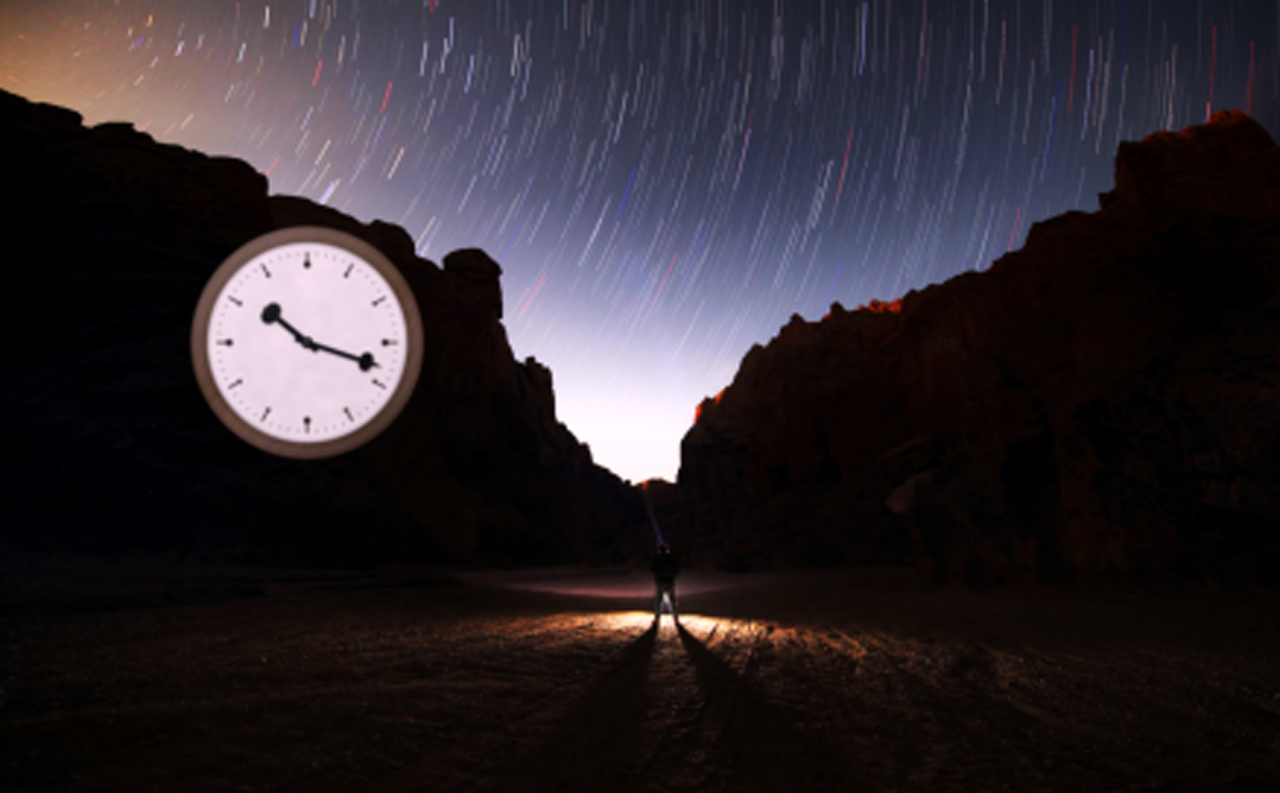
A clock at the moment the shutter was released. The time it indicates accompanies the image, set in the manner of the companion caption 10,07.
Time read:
10,18
